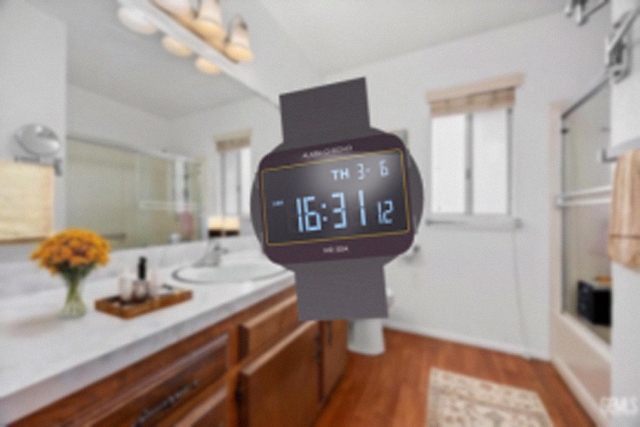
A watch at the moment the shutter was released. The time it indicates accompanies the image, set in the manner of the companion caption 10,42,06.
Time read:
16,31,12
